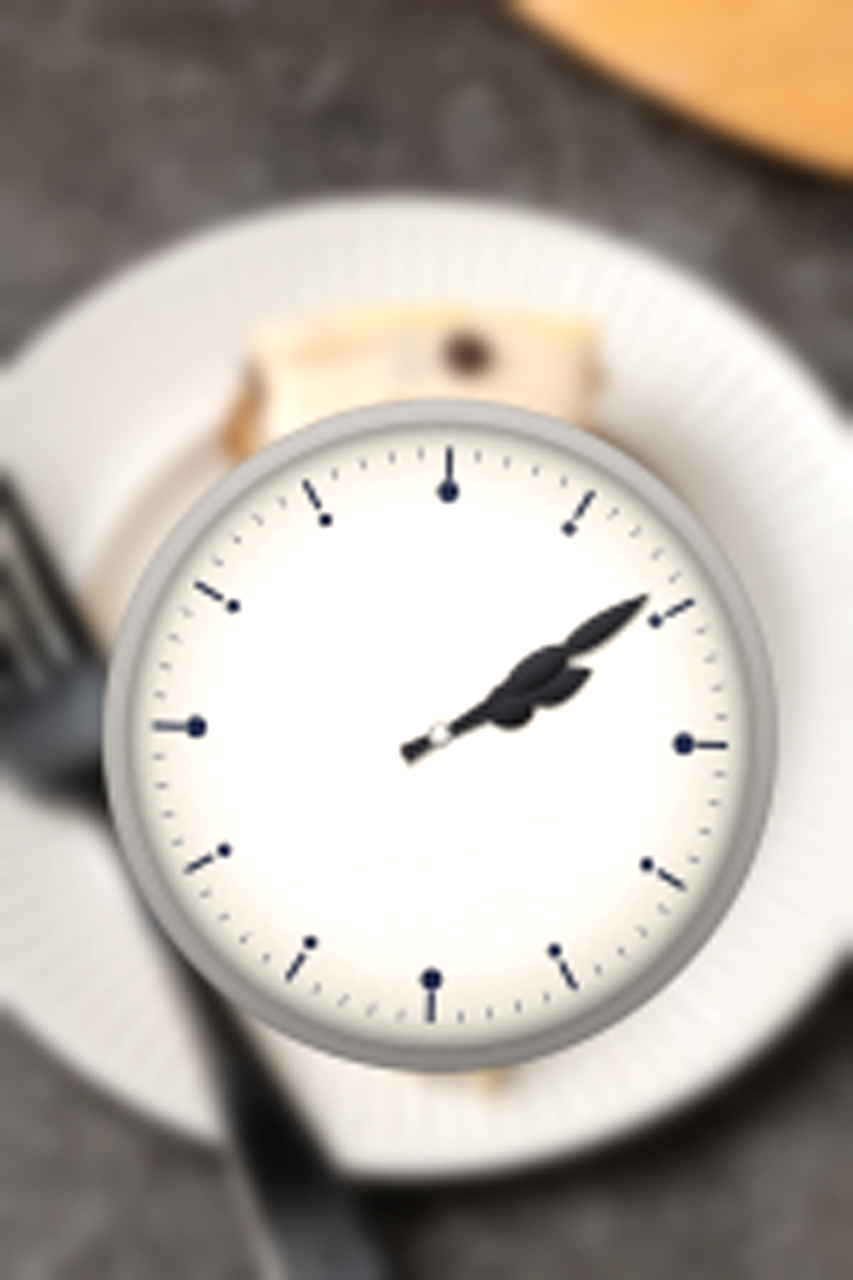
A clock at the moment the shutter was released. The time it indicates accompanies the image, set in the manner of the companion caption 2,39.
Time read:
2,09
